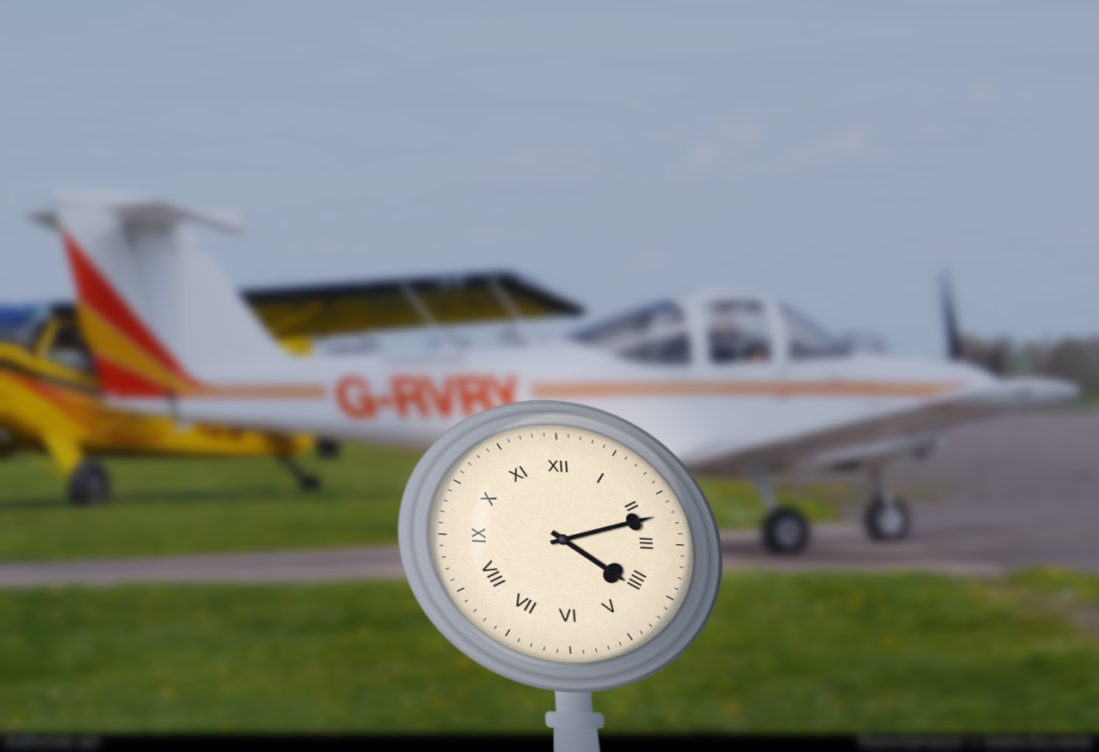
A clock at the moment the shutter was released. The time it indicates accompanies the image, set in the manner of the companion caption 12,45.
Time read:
4,12
